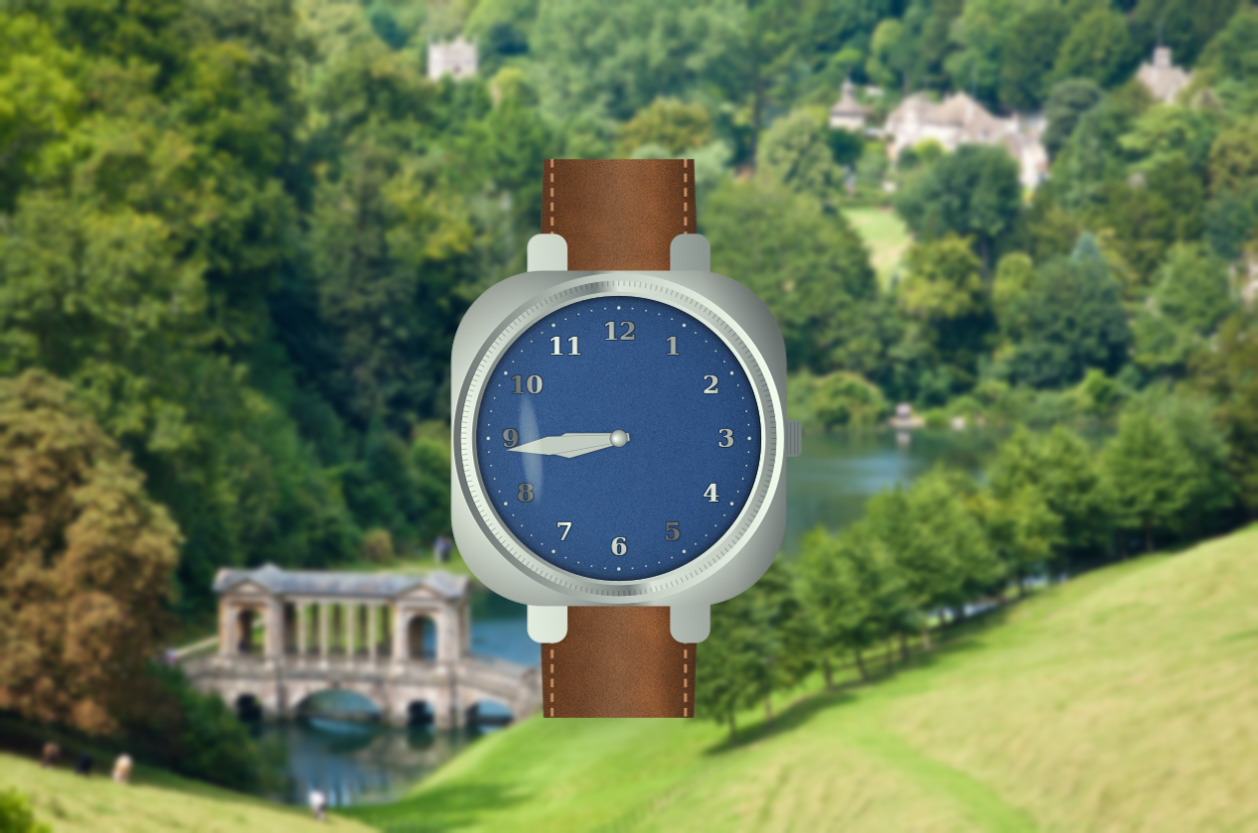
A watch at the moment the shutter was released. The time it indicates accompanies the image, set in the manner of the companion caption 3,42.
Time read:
8,44
